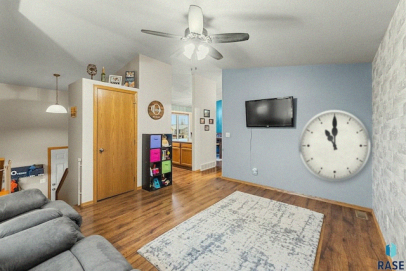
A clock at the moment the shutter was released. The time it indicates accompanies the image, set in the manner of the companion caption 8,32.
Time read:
11,00
